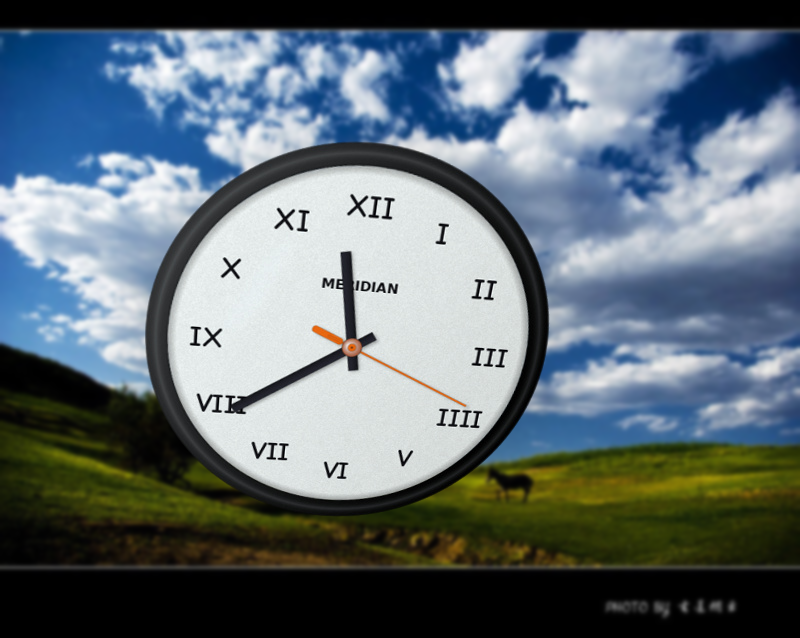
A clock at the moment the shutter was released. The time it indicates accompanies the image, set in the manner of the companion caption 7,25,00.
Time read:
11,39,19
